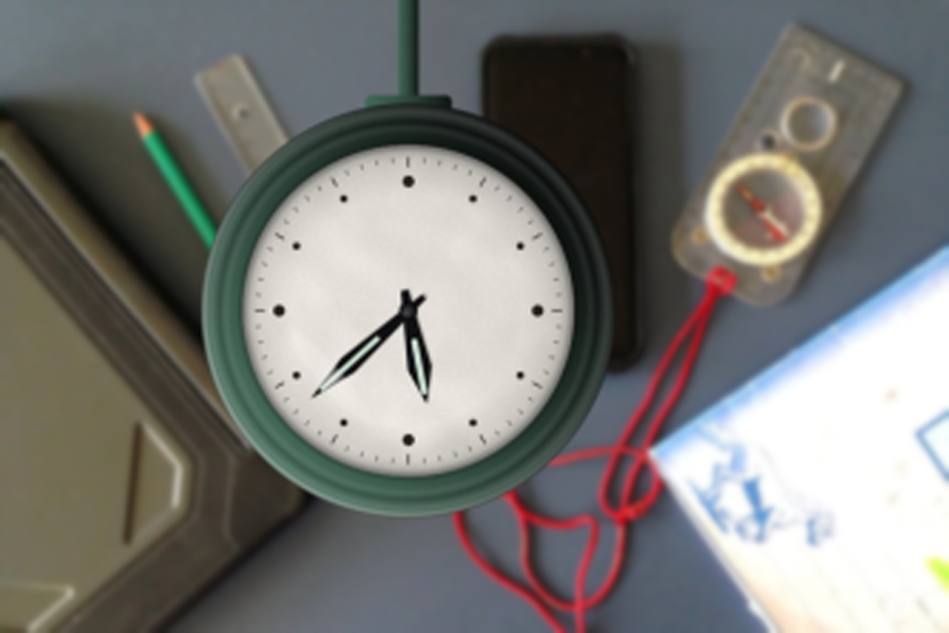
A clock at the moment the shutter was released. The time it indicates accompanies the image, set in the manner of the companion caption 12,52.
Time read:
5,38
